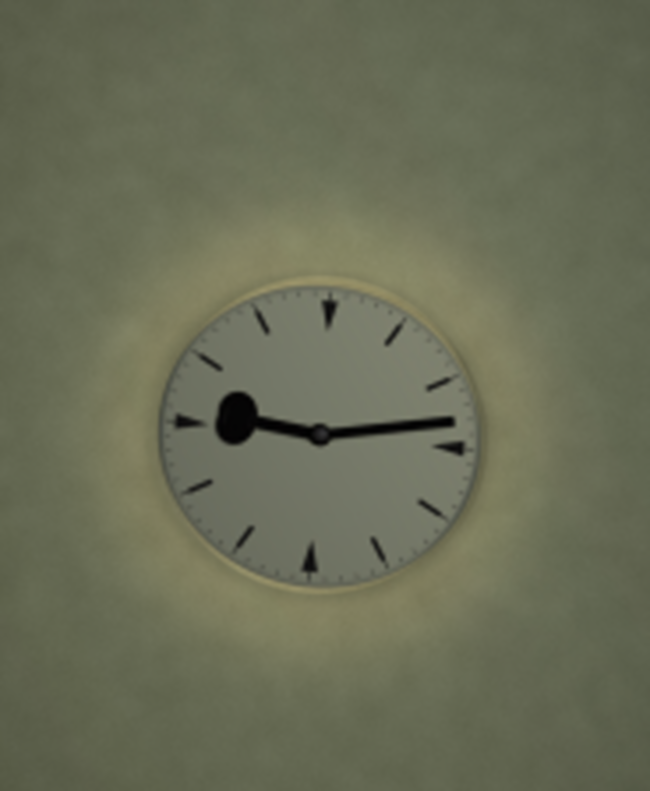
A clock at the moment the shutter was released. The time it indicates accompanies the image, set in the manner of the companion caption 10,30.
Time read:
9,13
